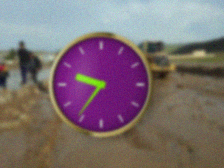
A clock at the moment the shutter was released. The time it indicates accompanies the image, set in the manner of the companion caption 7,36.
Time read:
9,36
